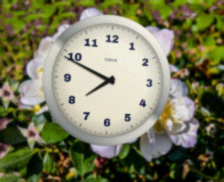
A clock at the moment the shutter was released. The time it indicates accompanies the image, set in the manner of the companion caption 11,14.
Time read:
7,49
